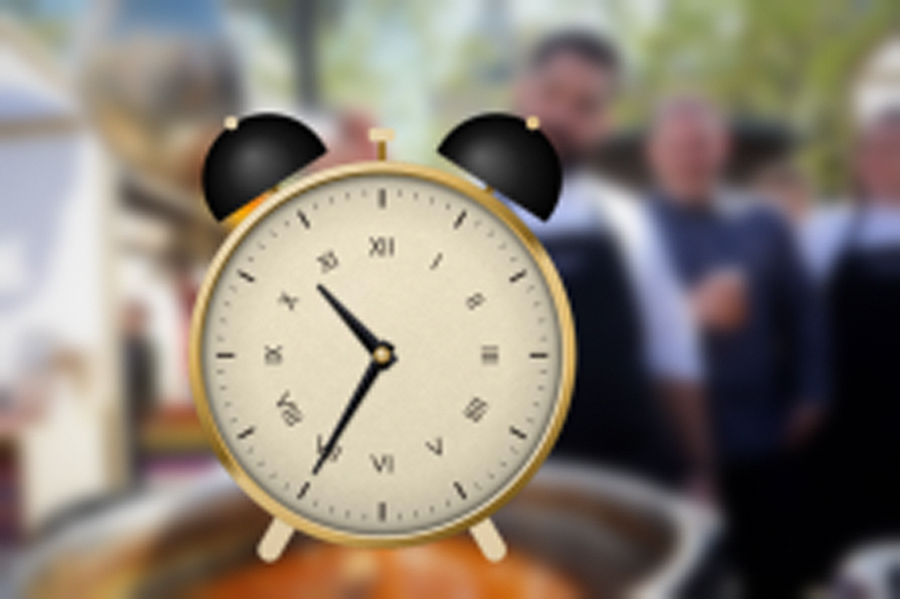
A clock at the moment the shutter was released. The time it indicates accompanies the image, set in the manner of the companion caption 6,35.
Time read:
10,35
